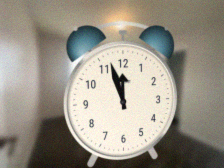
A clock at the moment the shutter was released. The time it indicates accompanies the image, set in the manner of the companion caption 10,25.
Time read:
11,57
